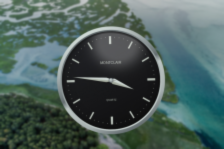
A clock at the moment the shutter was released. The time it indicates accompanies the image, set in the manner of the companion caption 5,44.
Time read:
3,46
